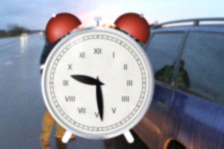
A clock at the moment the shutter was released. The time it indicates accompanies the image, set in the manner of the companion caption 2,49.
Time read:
9,29
